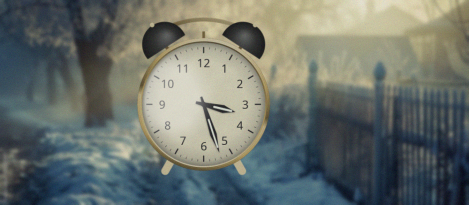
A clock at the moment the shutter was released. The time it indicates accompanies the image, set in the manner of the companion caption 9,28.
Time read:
3,27
